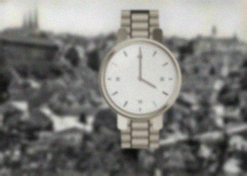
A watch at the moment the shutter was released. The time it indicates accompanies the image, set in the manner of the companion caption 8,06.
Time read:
4,00
